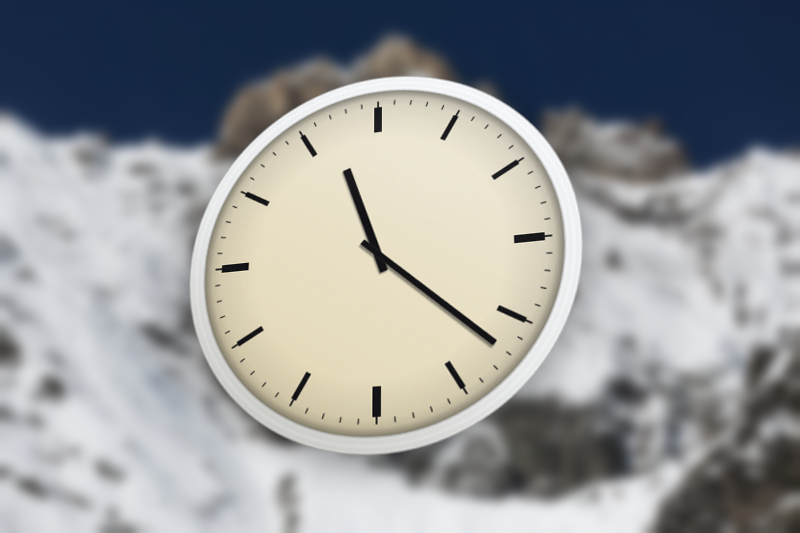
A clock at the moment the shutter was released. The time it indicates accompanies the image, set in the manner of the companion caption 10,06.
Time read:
11,22
